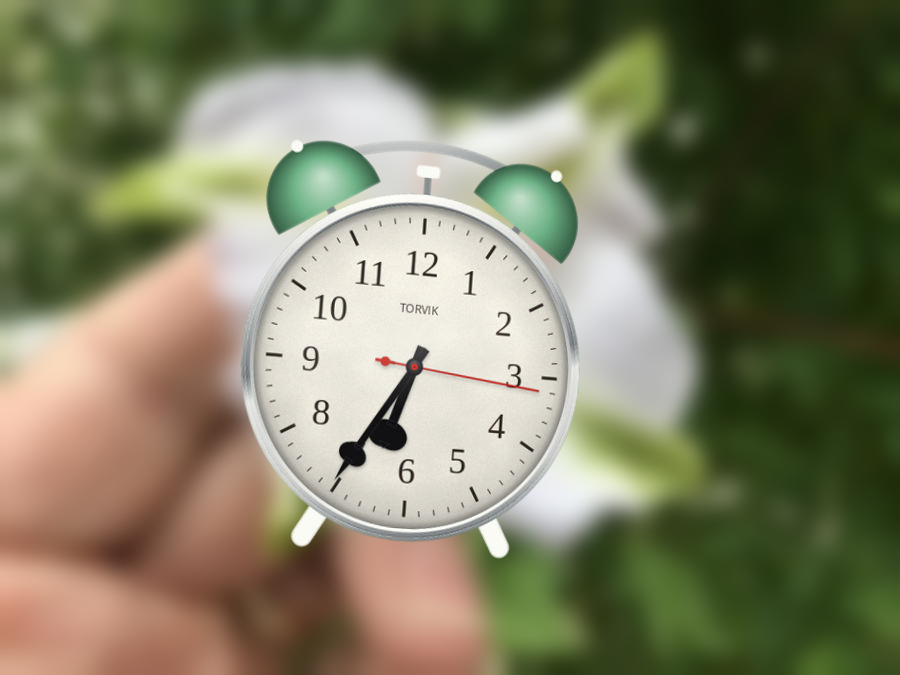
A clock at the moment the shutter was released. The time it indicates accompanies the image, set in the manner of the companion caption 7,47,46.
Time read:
6,35,16
